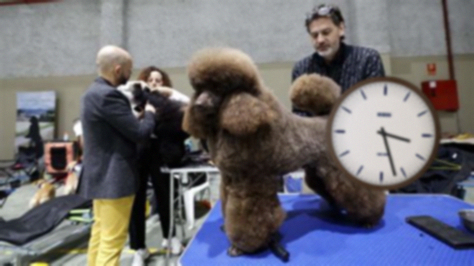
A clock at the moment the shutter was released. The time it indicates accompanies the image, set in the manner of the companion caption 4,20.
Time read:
3,27
